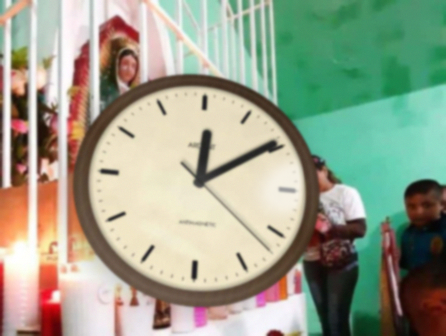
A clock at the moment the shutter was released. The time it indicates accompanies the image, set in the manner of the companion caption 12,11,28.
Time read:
12,09,22
